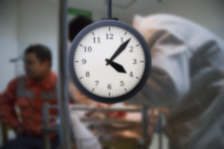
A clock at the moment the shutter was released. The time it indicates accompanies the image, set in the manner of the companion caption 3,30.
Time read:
4,07
